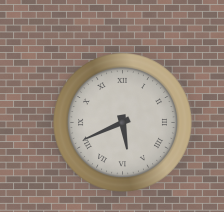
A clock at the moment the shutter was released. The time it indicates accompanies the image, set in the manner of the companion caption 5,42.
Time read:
5,41
